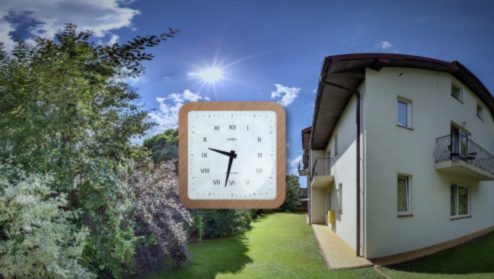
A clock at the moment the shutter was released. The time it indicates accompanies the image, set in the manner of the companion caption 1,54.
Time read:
9,32
